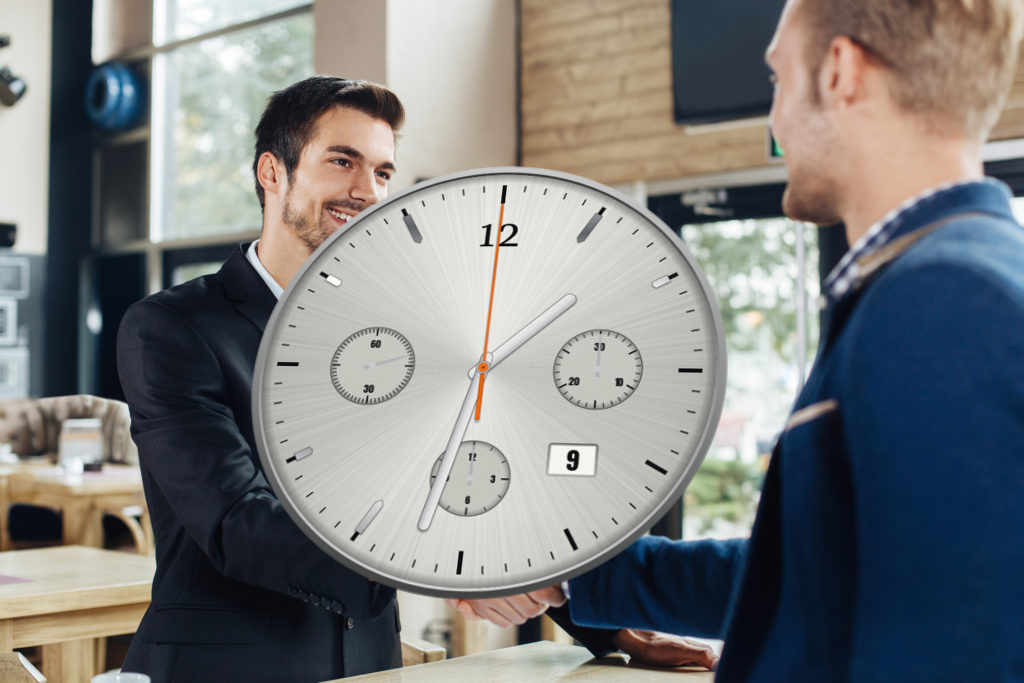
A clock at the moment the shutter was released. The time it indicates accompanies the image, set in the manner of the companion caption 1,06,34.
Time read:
1,32,12
